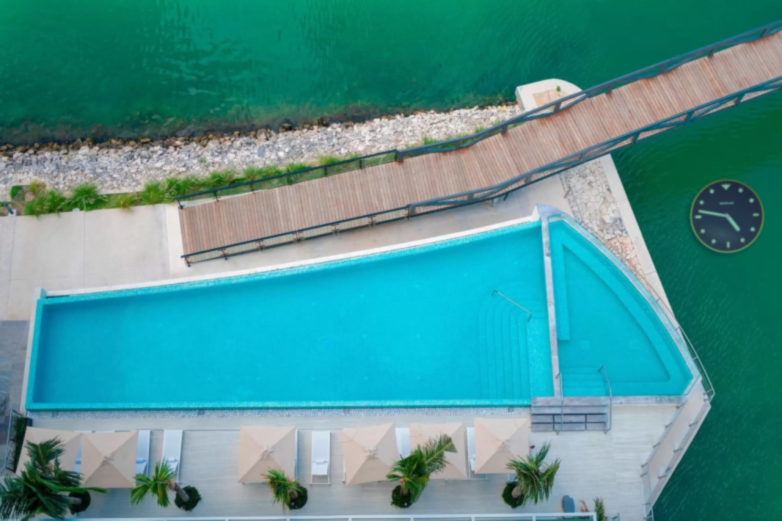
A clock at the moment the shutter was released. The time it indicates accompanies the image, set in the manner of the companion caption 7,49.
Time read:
4,47
